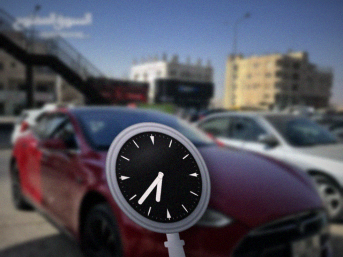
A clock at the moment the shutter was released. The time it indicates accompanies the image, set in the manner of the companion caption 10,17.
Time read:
6,38
